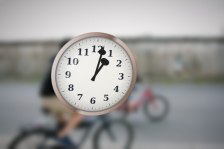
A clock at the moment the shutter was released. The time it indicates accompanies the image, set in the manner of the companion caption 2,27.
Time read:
1,02
